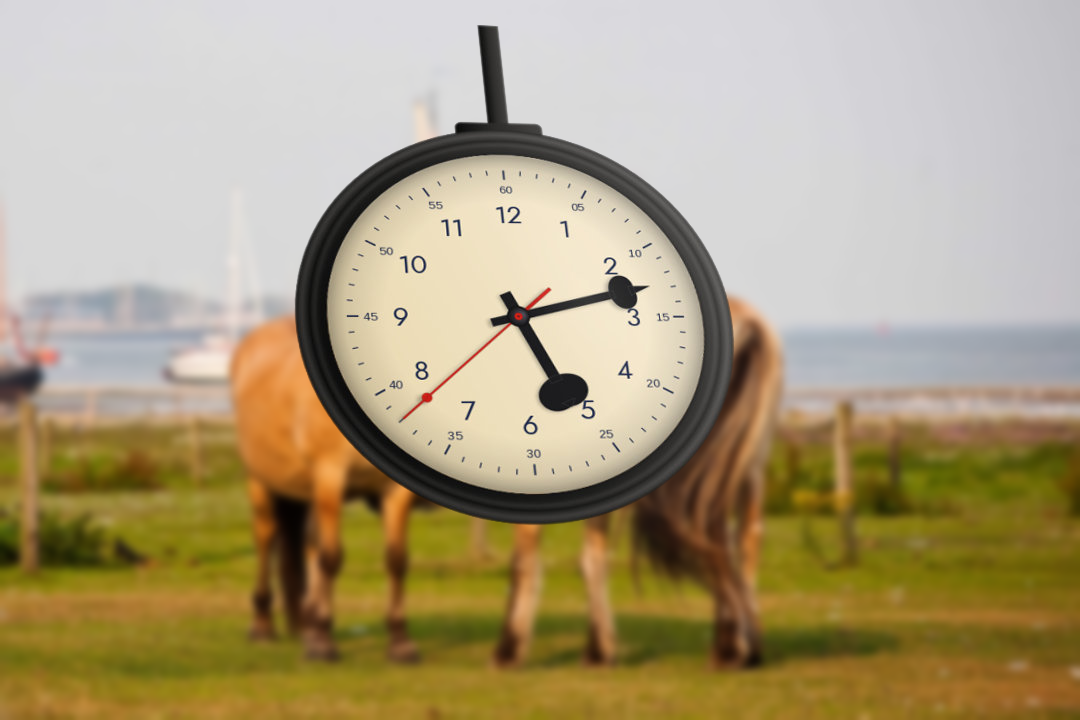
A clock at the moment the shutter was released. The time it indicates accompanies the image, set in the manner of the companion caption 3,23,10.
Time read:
5,12,38
